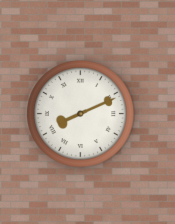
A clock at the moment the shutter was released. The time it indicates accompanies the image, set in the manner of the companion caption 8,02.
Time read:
8,11
